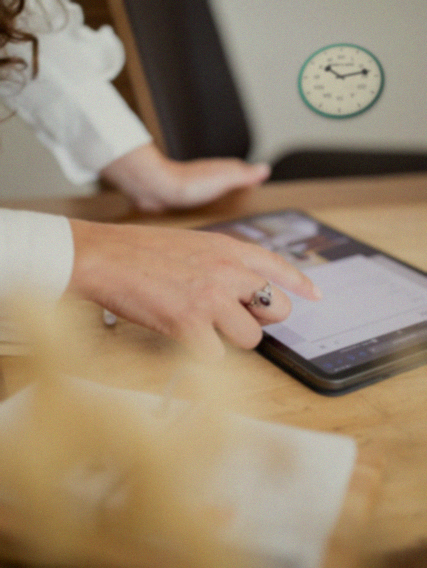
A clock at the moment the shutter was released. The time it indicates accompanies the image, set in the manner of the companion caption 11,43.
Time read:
10,13
